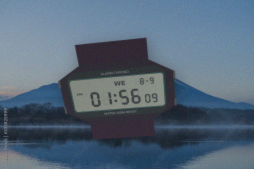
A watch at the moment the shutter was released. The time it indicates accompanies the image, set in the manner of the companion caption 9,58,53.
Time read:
1,56,09
